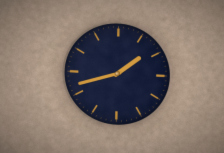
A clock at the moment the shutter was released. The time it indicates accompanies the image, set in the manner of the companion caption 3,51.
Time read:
1,42
